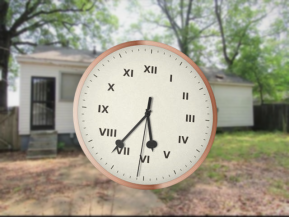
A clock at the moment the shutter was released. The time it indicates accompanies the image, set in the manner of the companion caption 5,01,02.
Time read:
5,36,31
